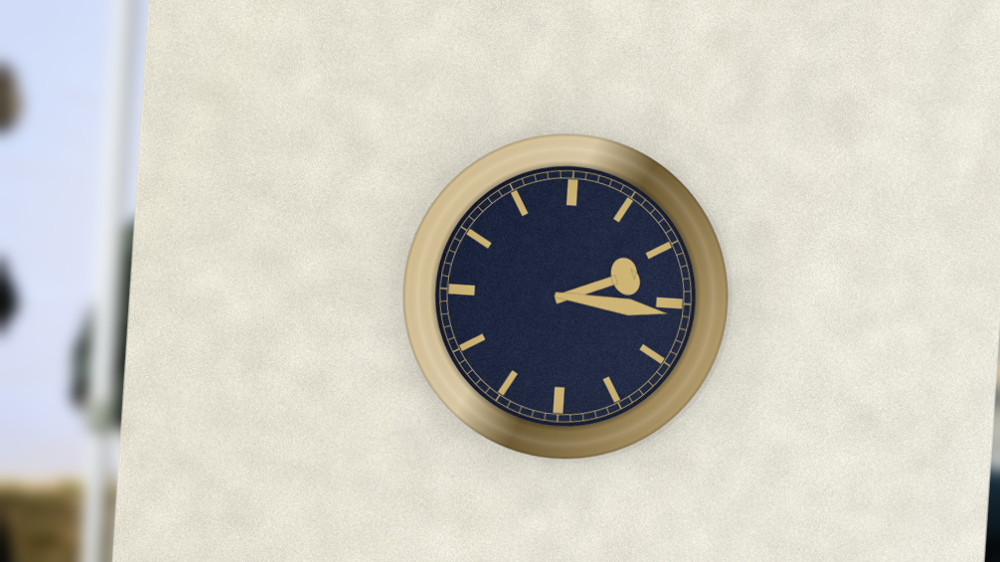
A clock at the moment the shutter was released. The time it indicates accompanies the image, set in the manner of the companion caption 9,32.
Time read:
2,16
